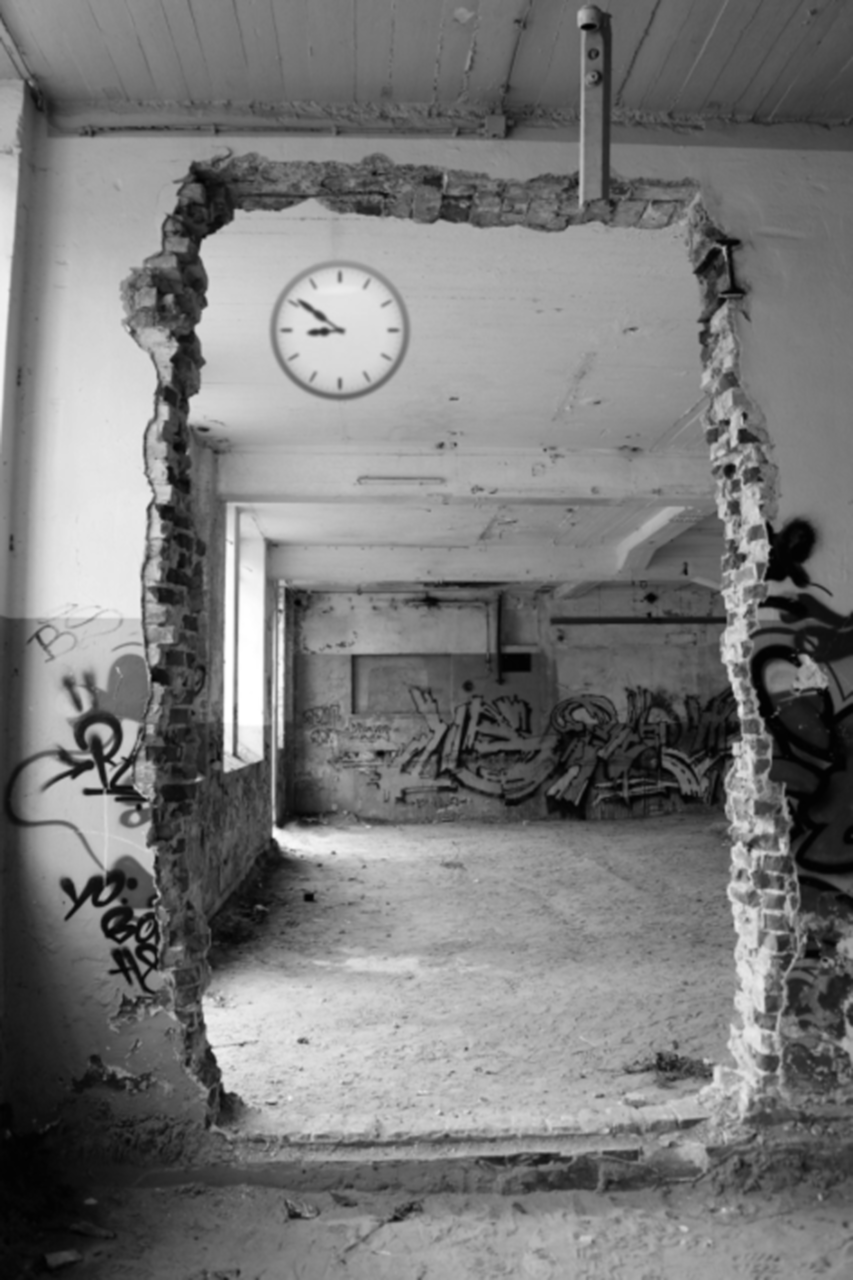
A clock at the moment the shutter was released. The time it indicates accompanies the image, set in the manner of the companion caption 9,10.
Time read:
8,51
